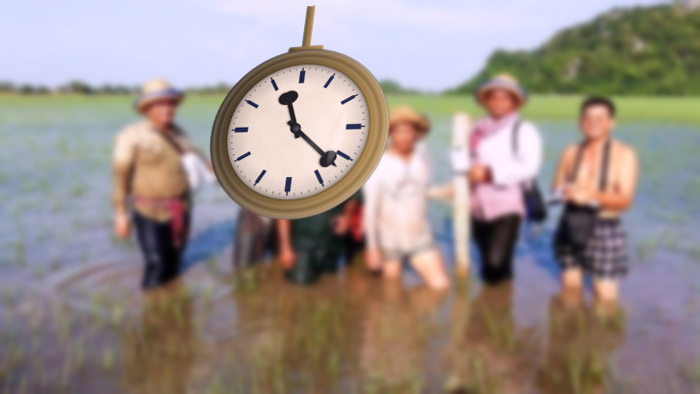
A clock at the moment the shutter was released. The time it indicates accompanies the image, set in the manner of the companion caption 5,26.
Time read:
11,22
